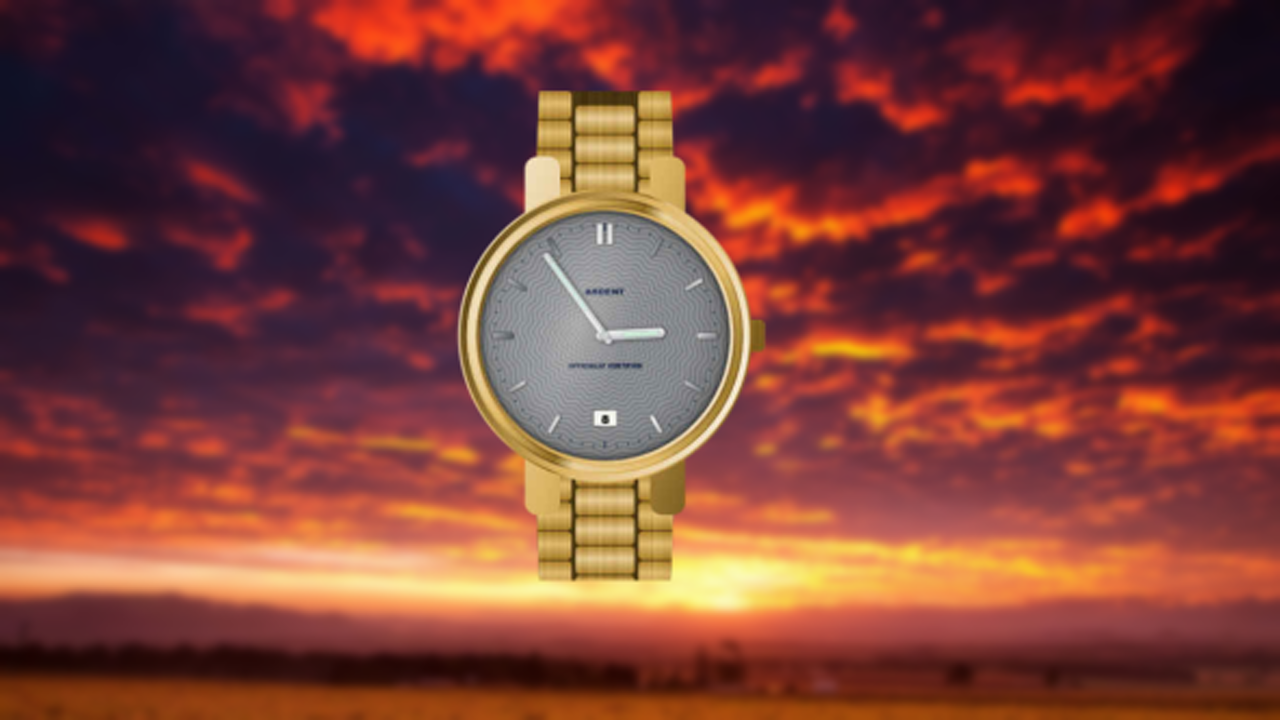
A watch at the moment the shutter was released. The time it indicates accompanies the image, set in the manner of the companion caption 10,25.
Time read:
2,54
